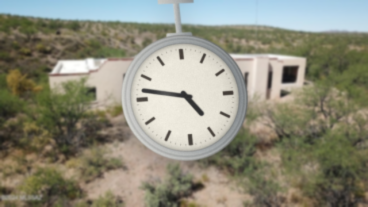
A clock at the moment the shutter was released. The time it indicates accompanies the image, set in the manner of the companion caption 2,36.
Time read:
4,47
